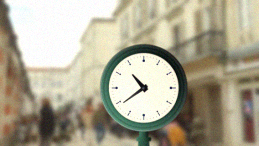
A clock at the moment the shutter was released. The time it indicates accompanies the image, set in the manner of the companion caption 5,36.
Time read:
10,39
